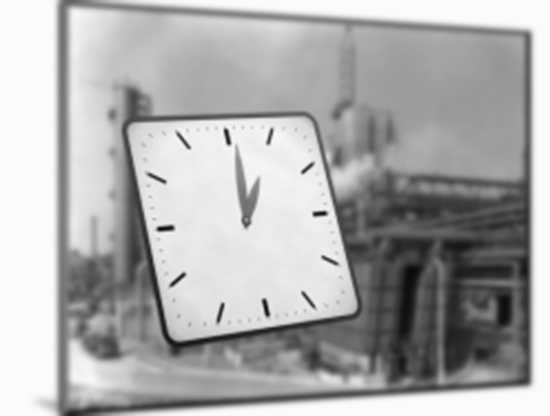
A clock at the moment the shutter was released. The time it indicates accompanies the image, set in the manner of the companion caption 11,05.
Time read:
1,01
